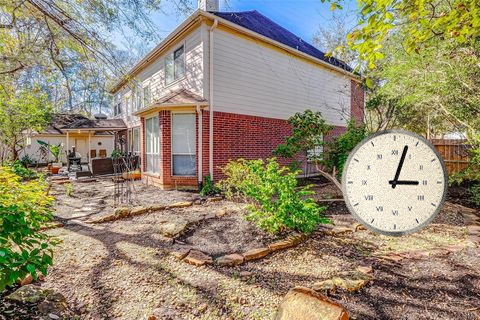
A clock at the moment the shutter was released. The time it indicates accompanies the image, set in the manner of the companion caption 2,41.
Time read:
3,03
